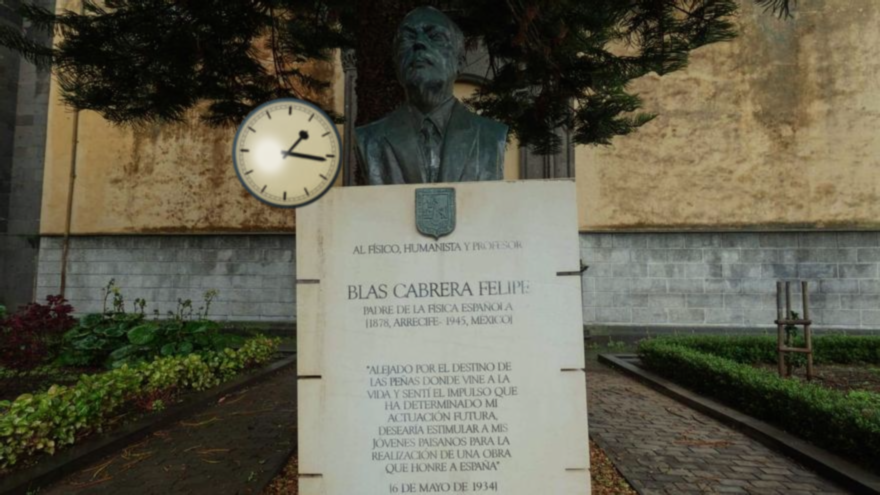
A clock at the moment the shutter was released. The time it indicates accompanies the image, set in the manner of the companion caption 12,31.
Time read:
1,16
